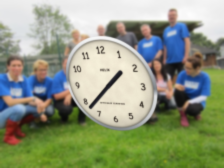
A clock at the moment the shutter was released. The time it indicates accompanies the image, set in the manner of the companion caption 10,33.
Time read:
1,38
